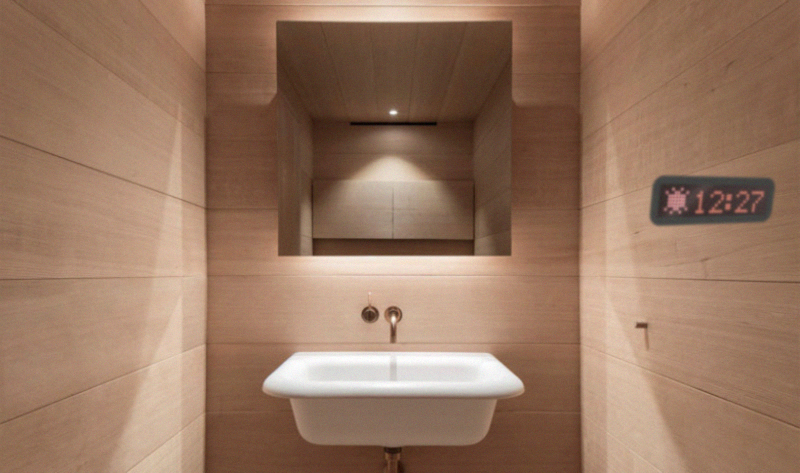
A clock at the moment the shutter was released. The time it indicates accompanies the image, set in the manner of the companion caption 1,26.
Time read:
12,27
